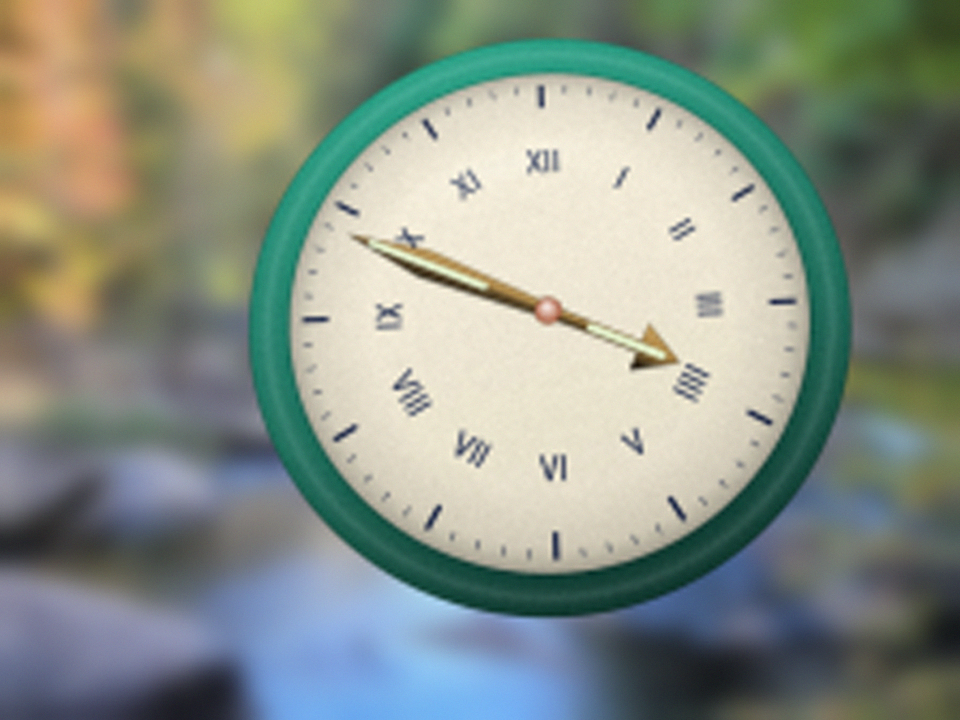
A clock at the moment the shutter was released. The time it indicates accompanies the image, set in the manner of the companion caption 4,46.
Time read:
3,49
